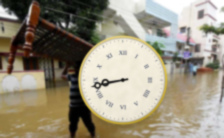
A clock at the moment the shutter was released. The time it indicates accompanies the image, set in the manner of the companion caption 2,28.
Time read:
8,43
